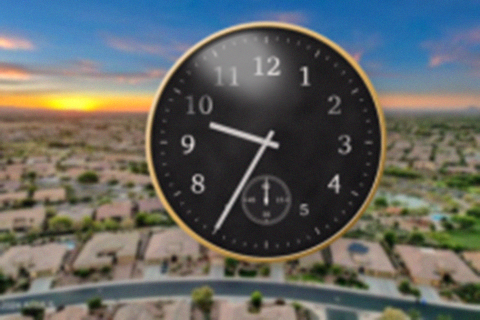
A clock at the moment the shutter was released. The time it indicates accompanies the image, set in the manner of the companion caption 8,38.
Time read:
9,35
